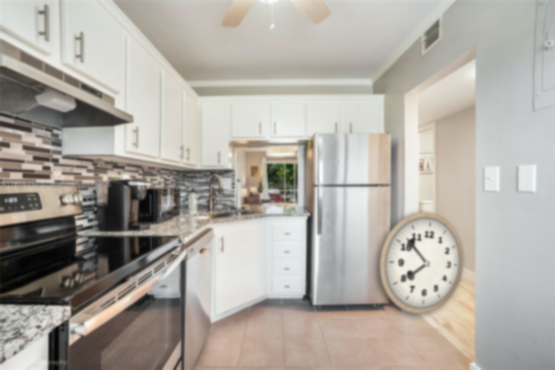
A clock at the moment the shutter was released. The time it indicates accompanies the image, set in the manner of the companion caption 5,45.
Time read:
7,52
